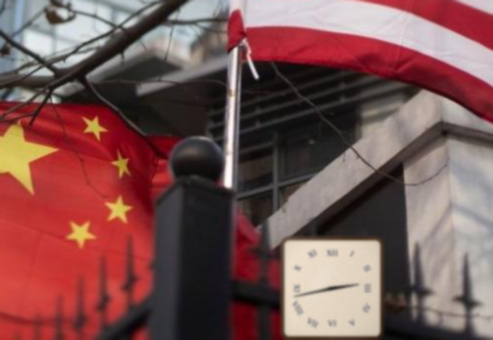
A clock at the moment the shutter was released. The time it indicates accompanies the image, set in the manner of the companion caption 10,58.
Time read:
2,43
